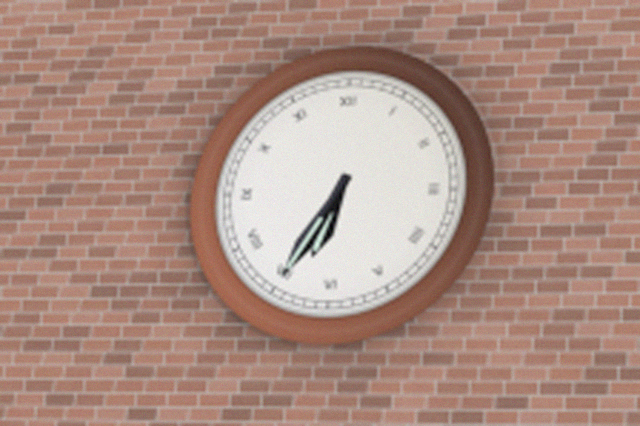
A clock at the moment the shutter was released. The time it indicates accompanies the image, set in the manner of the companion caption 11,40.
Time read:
6,35
